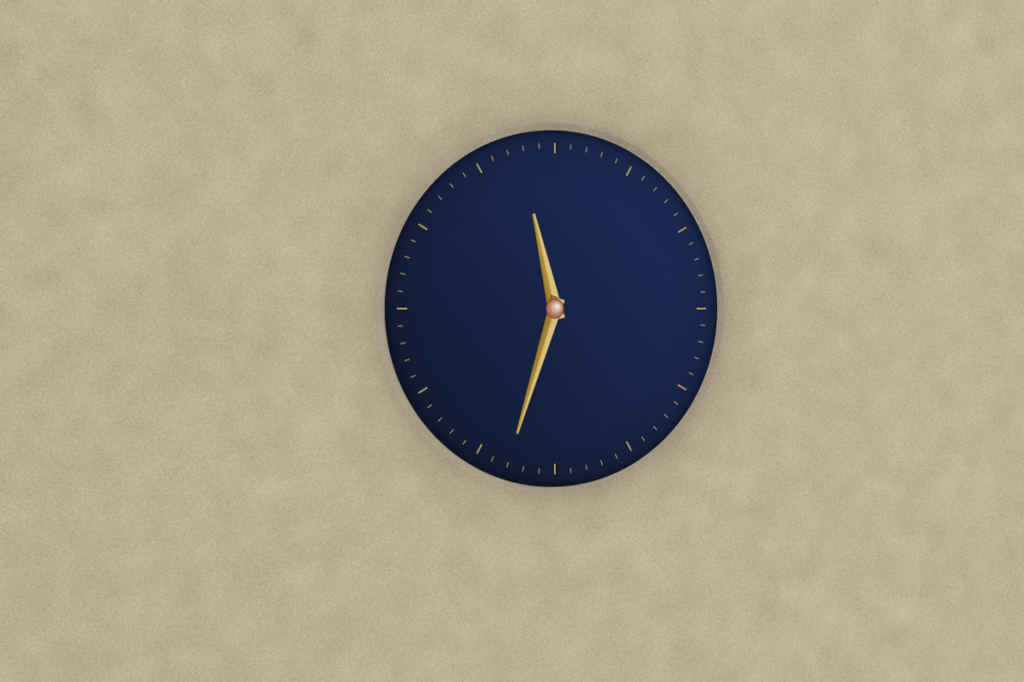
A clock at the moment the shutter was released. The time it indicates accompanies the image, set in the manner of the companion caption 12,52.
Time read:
11,33
